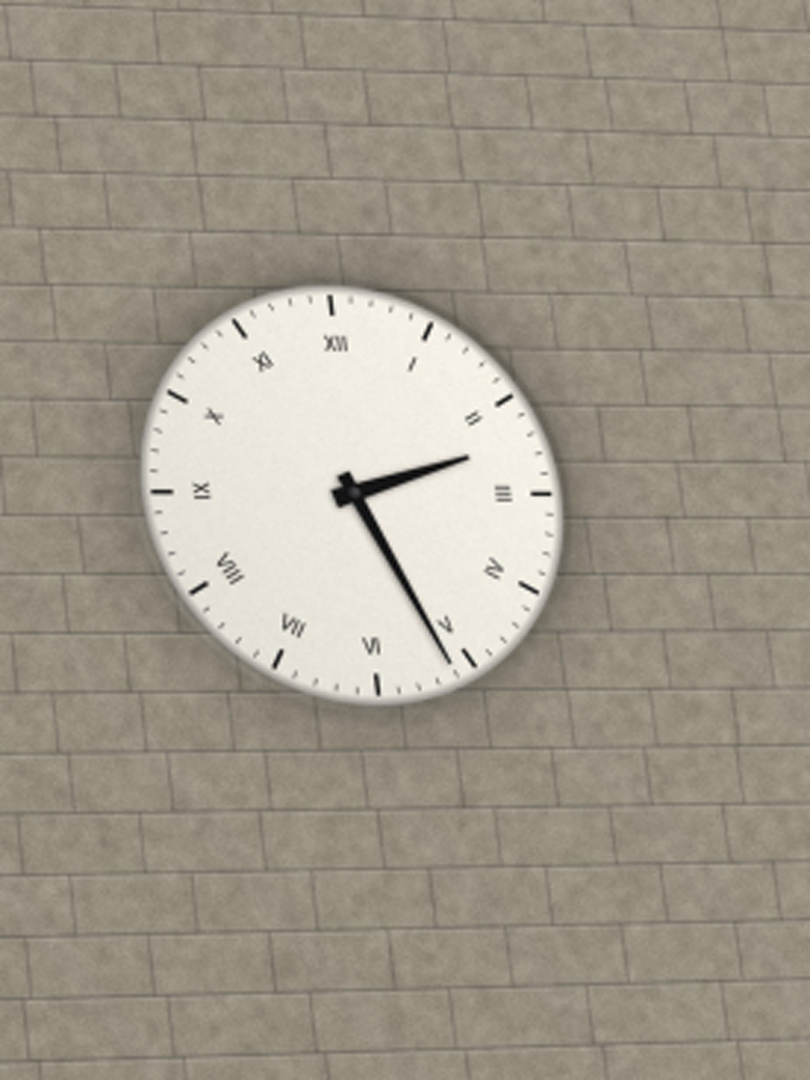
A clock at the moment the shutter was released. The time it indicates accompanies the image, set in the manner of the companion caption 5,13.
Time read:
2,26
